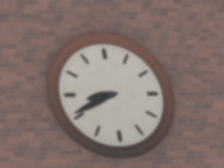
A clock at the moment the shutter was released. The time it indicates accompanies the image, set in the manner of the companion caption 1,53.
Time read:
8,41
